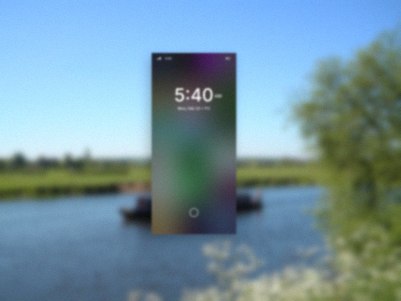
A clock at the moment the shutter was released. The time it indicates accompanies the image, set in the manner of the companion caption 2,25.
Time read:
5,40
